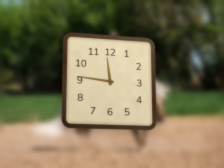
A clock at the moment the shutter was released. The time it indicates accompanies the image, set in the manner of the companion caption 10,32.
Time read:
11,46
